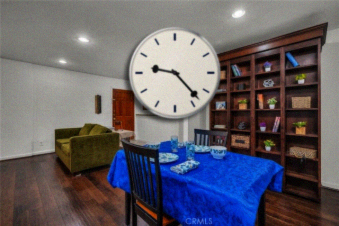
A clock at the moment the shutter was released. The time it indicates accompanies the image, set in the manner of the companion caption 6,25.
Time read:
9,23
